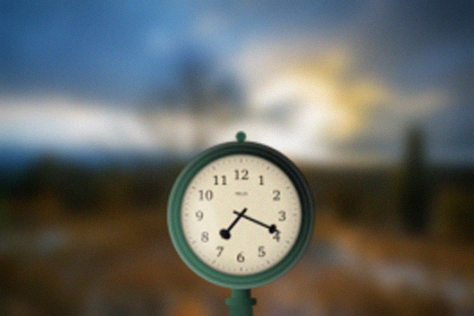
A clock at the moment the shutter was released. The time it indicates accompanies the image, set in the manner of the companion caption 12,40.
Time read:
7,19
